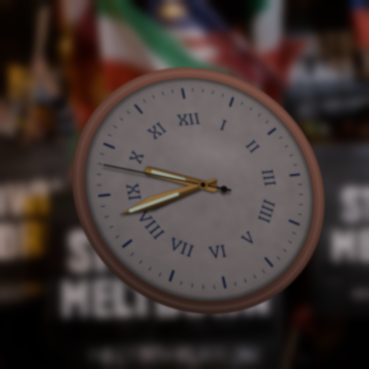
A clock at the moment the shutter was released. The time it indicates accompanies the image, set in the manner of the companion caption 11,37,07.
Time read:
9,42,48
